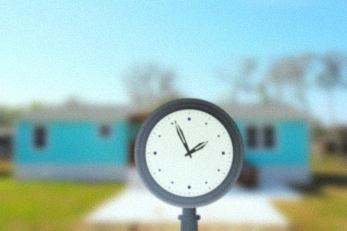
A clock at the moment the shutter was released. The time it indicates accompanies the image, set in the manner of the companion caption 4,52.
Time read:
1,56
